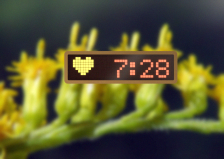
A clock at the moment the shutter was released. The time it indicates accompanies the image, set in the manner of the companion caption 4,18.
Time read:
7,28
